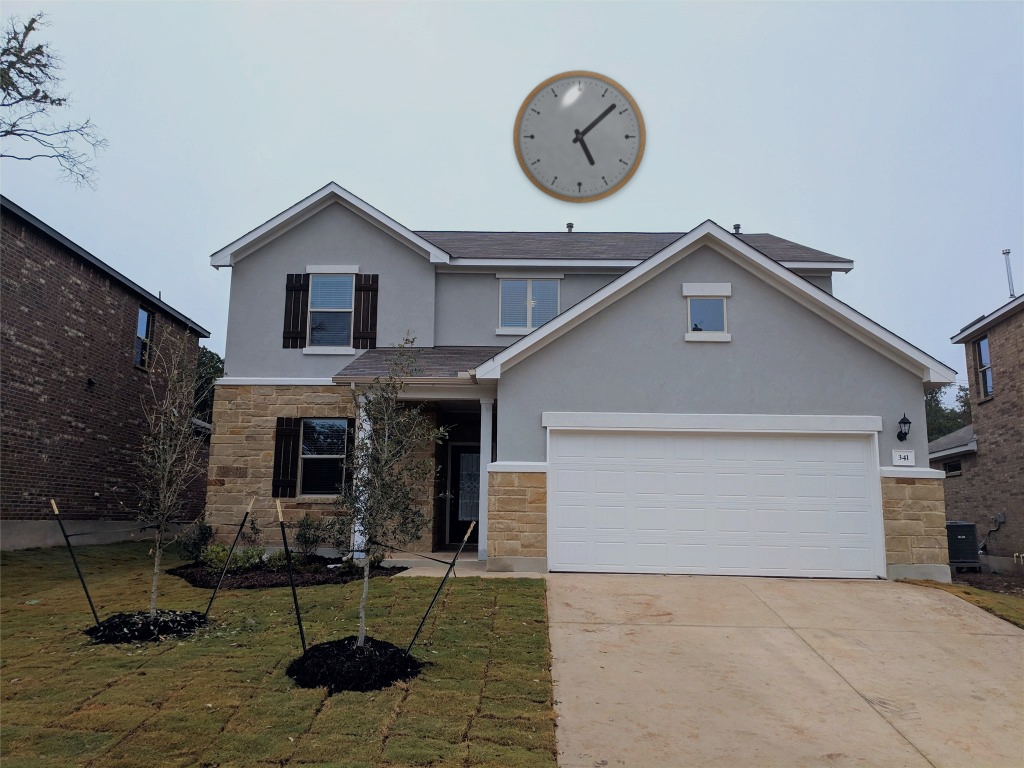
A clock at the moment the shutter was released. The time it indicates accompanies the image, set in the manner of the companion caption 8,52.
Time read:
5,08
